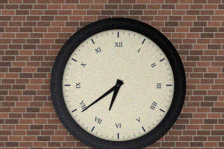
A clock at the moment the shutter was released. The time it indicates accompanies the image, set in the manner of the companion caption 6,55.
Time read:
6,39
